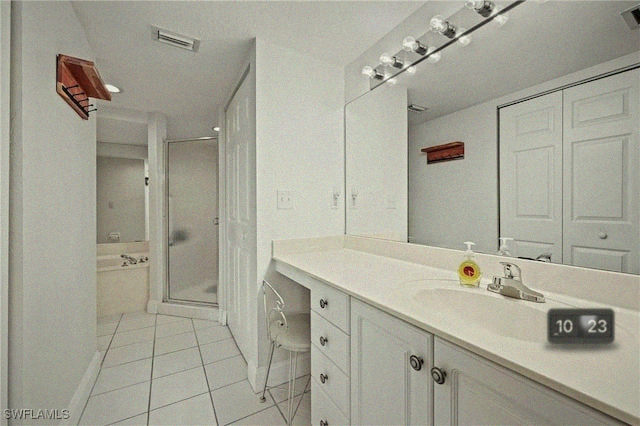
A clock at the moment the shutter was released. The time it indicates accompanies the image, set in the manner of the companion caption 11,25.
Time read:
10,23
